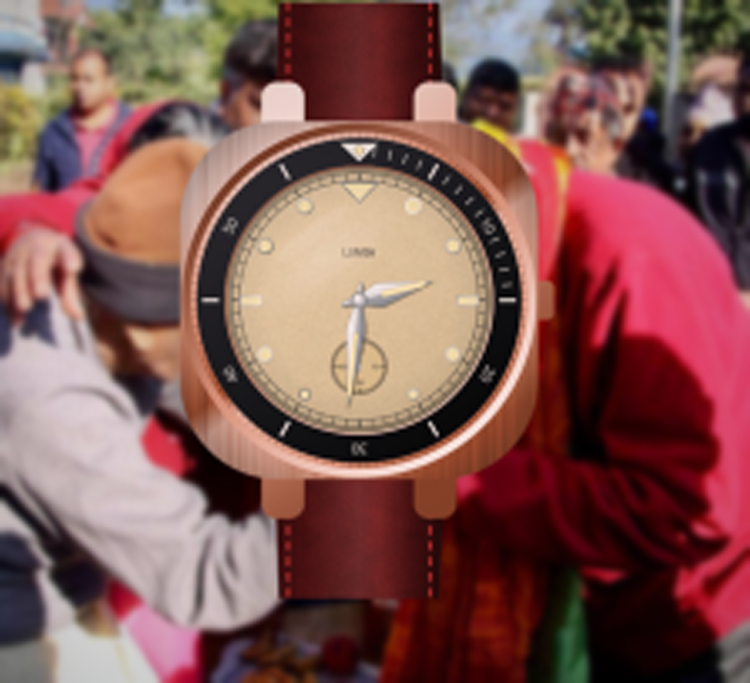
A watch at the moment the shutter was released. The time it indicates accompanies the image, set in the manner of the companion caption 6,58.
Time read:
2,31
